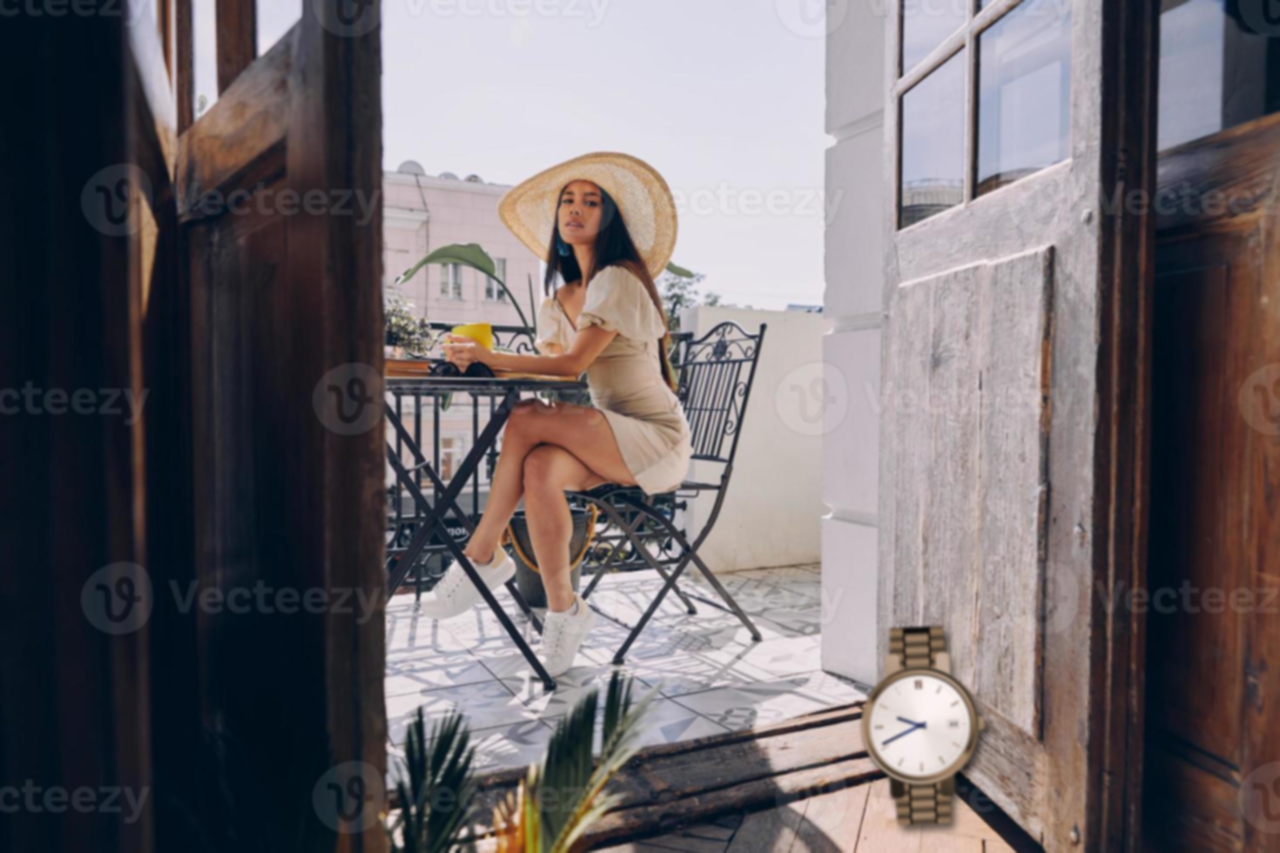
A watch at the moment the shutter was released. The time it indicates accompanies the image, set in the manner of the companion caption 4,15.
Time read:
9,41
